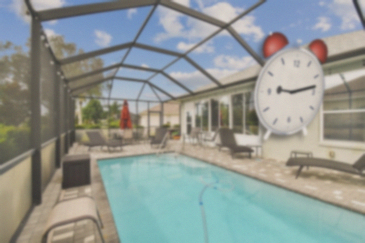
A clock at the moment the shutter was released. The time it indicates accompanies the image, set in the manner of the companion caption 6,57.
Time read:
9,13
